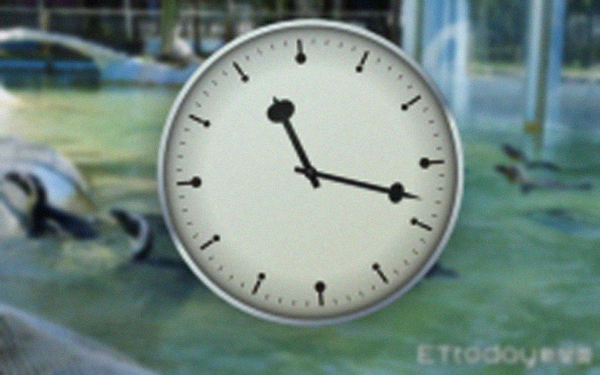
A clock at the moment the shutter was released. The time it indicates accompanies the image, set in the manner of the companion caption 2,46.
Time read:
11,18
